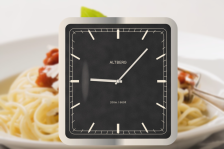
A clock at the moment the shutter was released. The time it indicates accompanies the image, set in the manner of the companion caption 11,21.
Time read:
9,07
